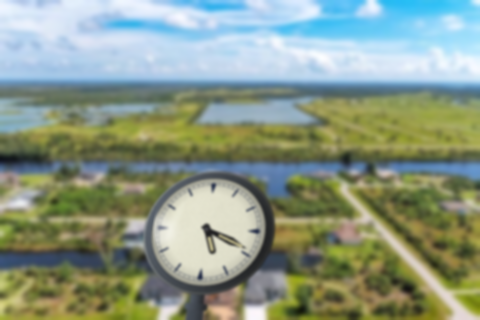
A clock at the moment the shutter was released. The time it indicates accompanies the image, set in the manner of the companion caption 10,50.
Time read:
5,19
